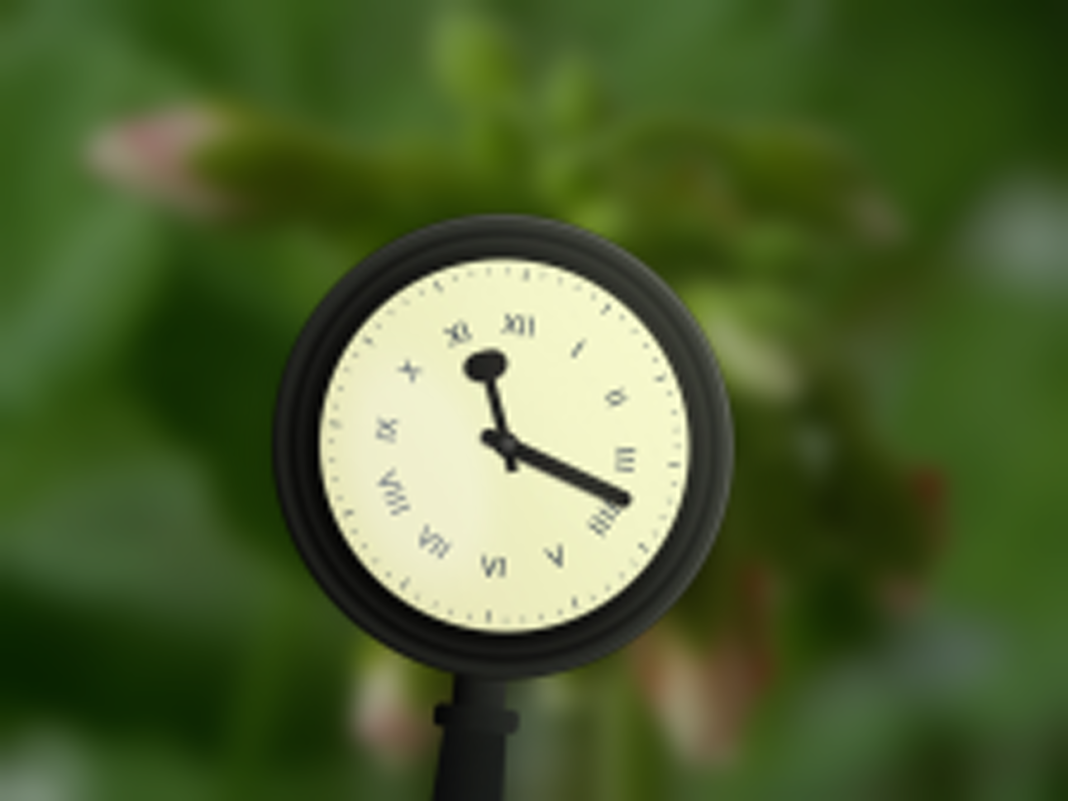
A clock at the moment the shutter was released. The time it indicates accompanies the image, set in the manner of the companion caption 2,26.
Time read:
11,18
